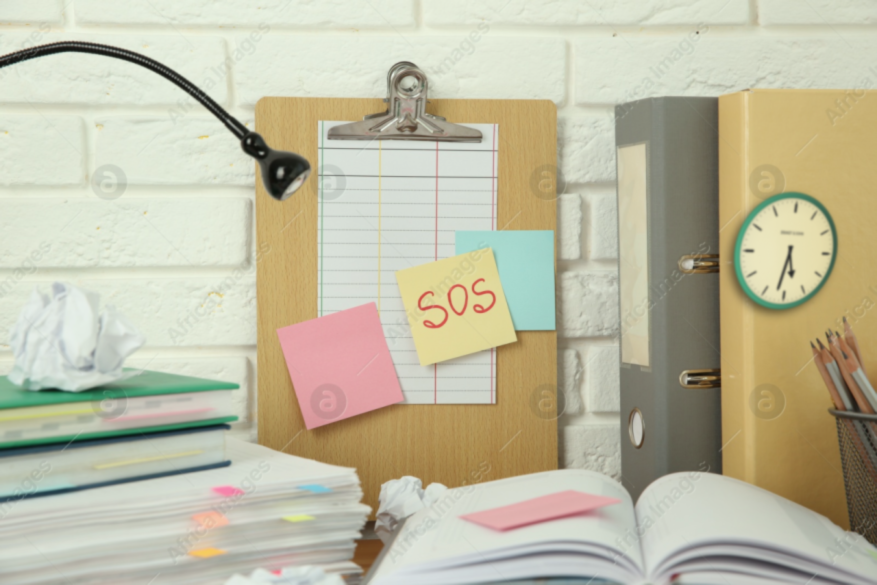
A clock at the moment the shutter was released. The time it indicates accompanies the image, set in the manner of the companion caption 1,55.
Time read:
5,32
